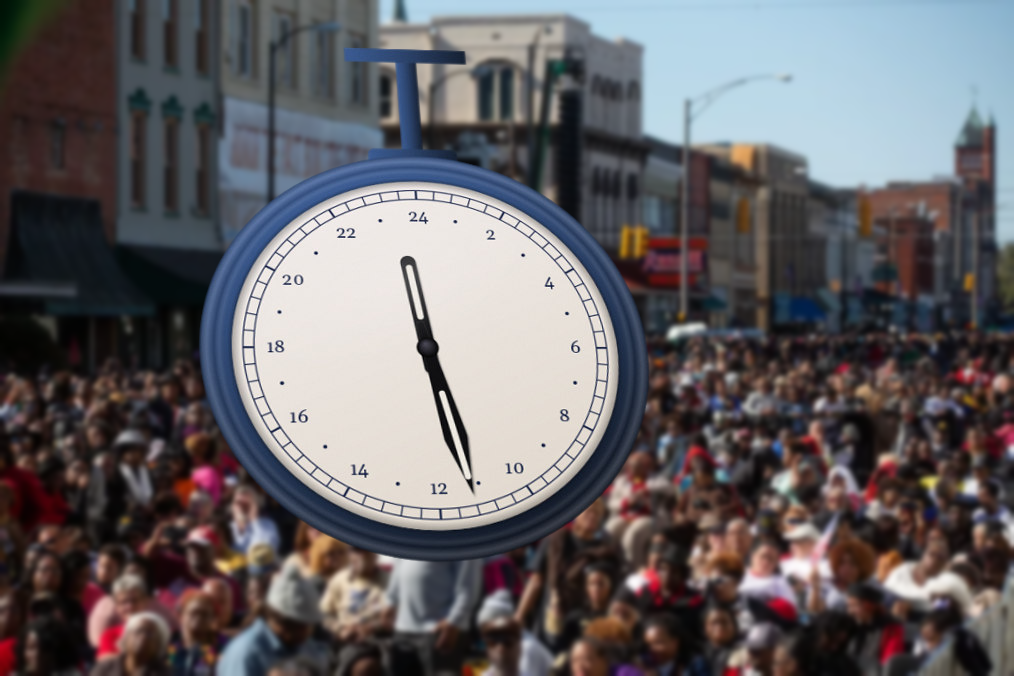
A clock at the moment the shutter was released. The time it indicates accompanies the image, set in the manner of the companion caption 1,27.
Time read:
23,28
